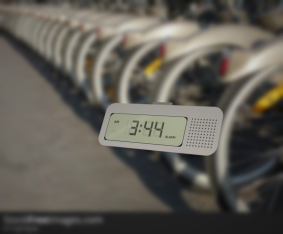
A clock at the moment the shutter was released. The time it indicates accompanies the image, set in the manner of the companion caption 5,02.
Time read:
3,44
